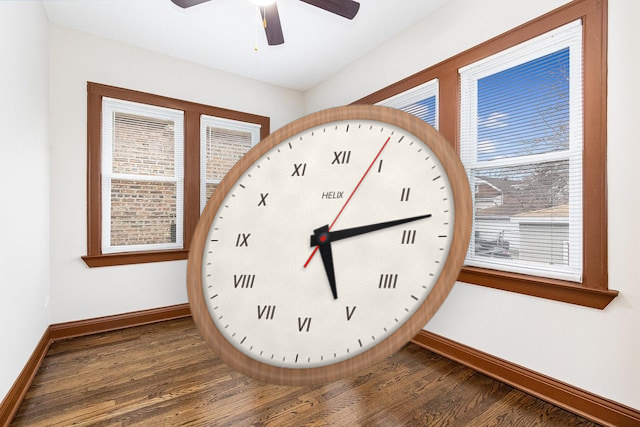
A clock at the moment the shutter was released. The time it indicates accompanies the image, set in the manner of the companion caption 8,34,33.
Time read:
5,13,04
